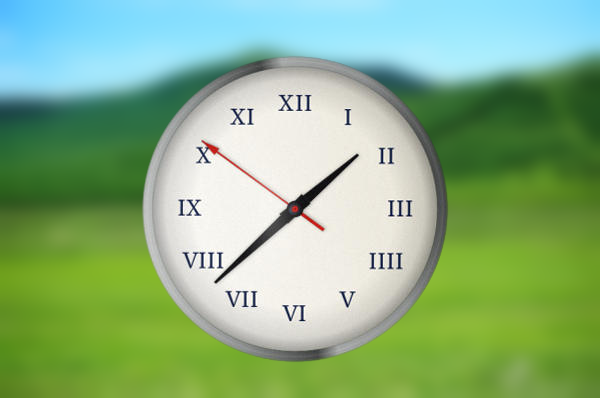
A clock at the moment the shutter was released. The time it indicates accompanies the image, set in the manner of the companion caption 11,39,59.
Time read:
1,37,51
